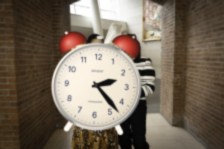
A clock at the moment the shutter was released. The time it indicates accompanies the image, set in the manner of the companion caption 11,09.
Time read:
2,23
